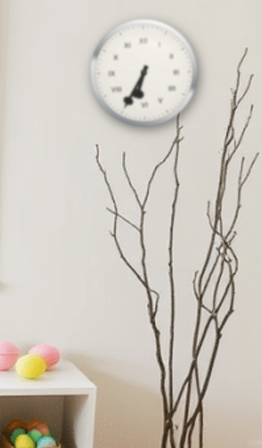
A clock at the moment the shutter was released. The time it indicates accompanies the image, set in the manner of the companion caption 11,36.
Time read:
6,35
